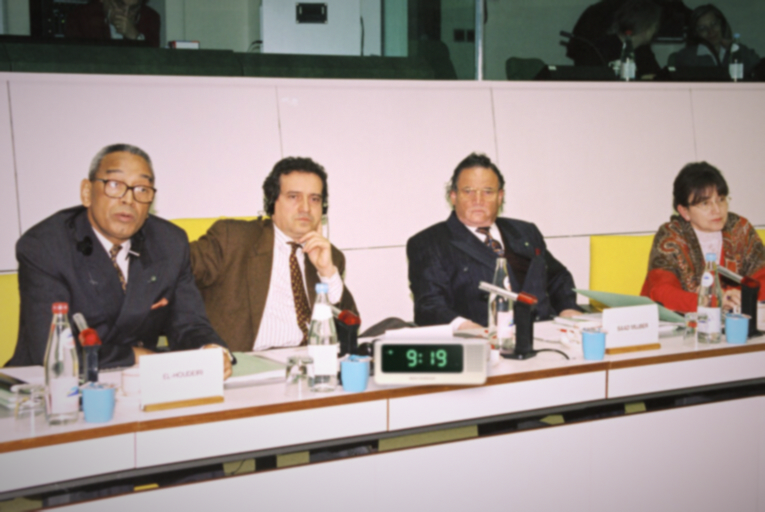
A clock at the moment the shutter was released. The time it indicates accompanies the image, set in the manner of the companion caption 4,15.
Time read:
9,19
